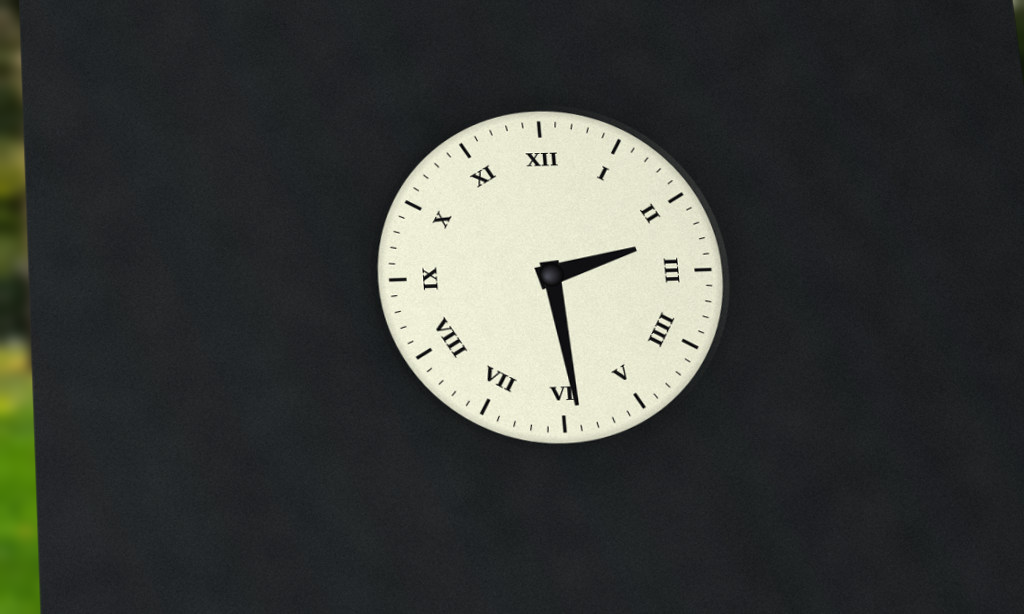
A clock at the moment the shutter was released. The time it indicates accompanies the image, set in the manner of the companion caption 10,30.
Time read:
2,29
